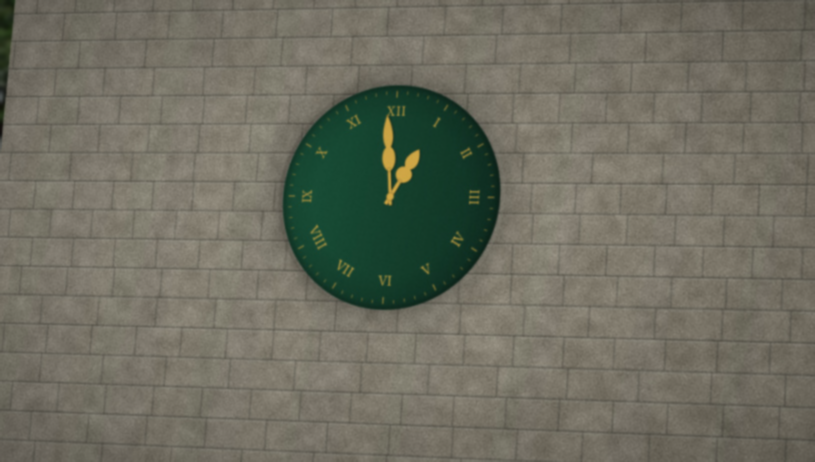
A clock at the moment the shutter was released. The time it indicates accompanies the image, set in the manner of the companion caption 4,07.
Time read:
12,59
